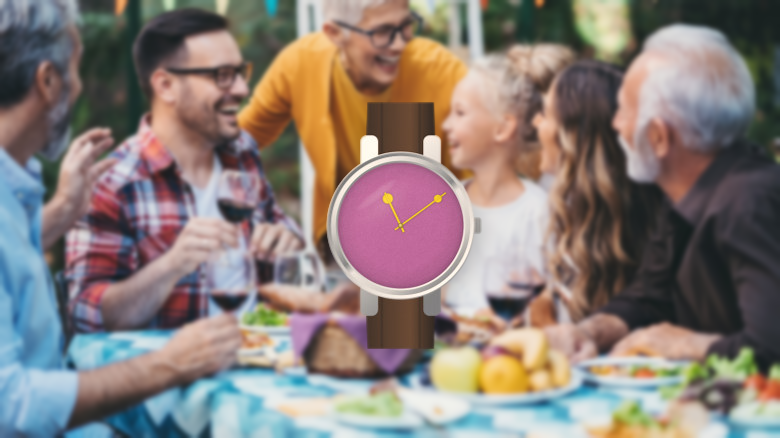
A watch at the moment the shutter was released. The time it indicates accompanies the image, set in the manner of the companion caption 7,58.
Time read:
11,09
